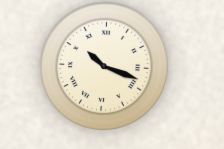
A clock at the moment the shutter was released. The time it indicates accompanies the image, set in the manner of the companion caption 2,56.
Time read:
10,18
